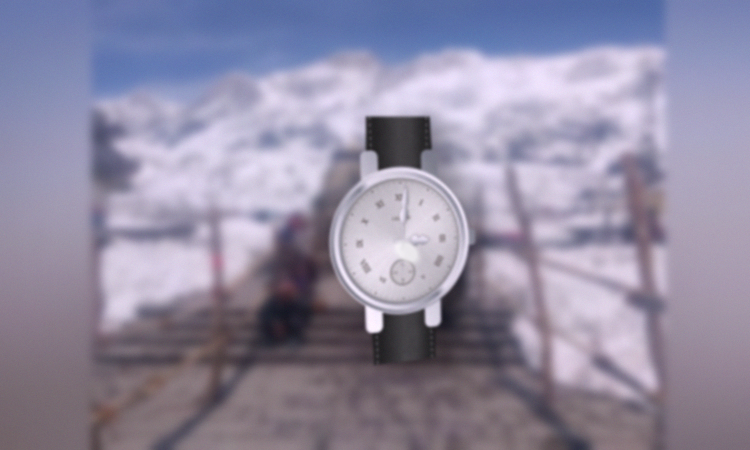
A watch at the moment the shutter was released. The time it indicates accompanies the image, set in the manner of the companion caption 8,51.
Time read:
3,01
